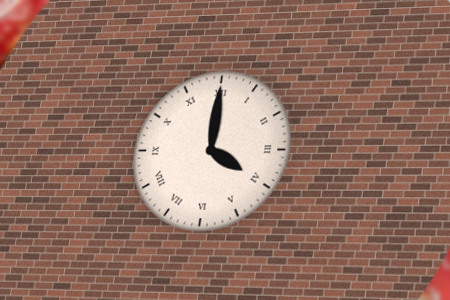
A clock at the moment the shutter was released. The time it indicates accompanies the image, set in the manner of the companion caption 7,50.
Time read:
4,00
